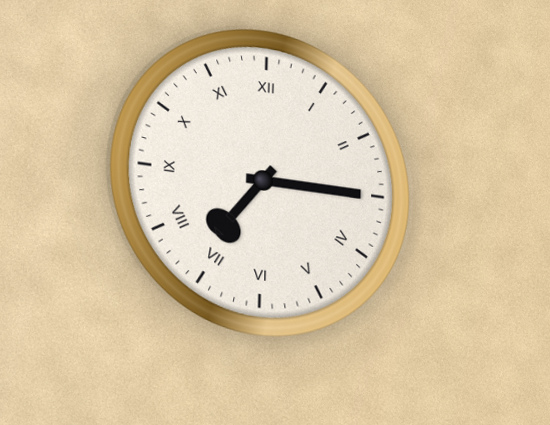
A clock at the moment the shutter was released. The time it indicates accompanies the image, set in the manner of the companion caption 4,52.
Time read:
7,15
